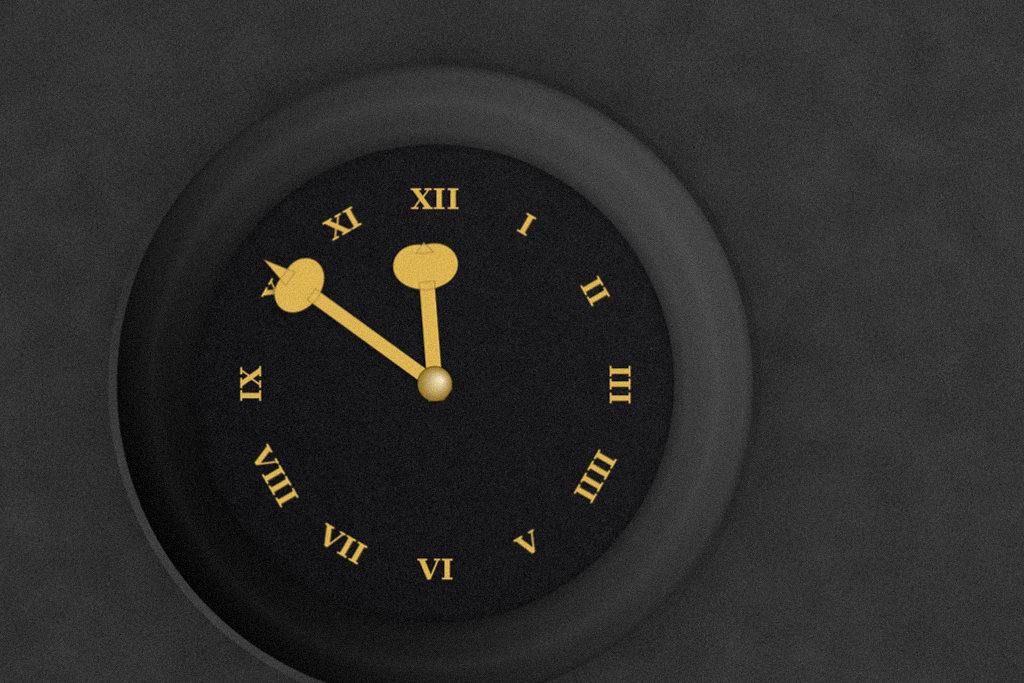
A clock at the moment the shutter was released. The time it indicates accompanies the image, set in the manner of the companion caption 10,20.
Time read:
11,51
